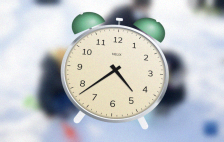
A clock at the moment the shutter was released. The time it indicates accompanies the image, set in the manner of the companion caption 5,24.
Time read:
4,38
